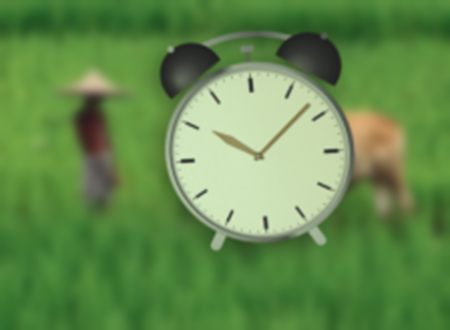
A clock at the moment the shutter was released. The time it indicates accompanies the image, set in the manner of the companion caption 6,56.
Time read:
10,08
